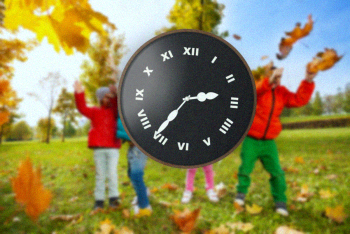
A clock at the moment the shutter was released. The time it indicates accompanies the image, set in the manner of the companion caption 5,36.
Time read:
2,36
